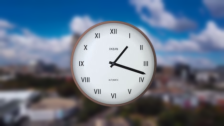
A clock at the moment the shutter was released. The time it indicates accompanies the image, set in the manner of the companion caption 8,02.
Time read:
1,18
